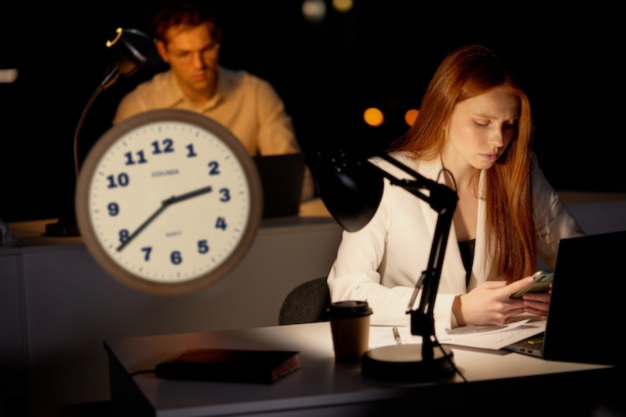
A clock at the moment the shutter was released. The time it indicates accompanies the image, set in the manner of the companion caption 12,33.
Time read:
2,39
